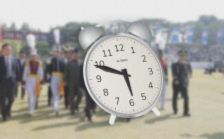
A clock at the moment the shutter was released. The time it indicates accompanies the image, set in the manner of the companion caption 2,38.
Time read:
5,49
